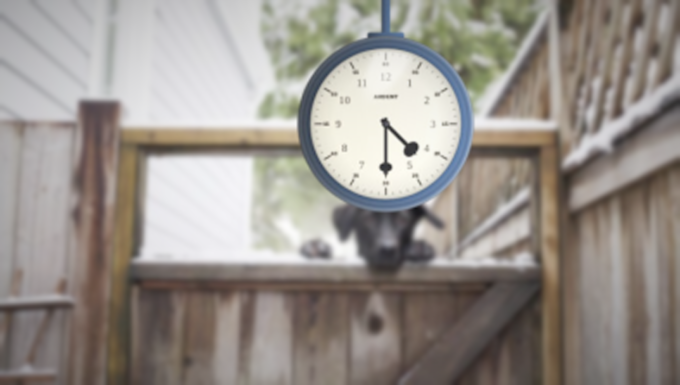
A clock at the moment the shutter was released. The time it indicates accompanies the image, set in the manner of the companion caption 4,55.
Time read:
4,30
